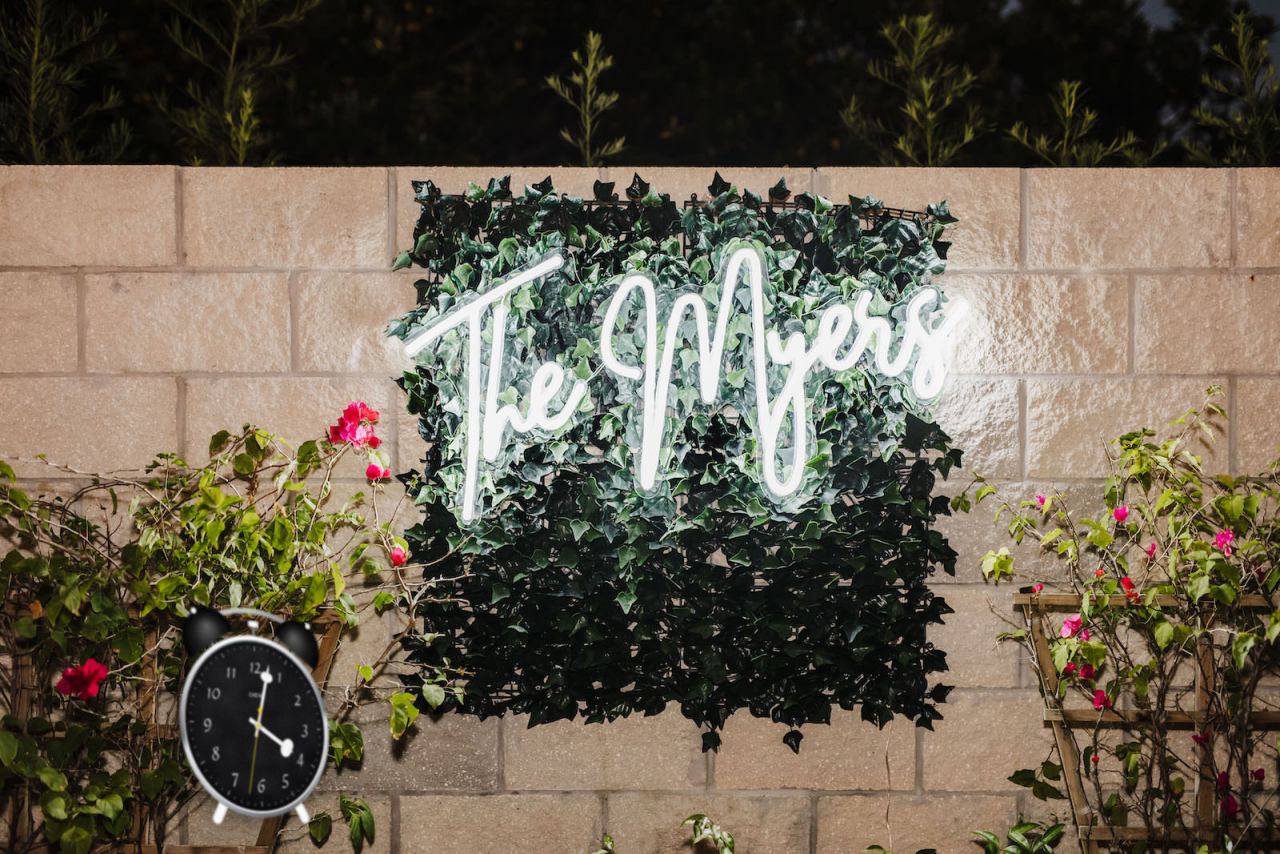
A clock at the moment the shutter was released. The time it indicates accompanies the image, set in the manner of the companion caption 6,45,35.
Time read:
4,02,32
